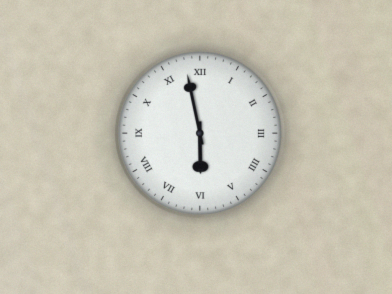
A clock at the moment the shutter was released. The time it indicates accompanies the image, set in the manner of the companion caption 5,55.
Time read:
5,58
